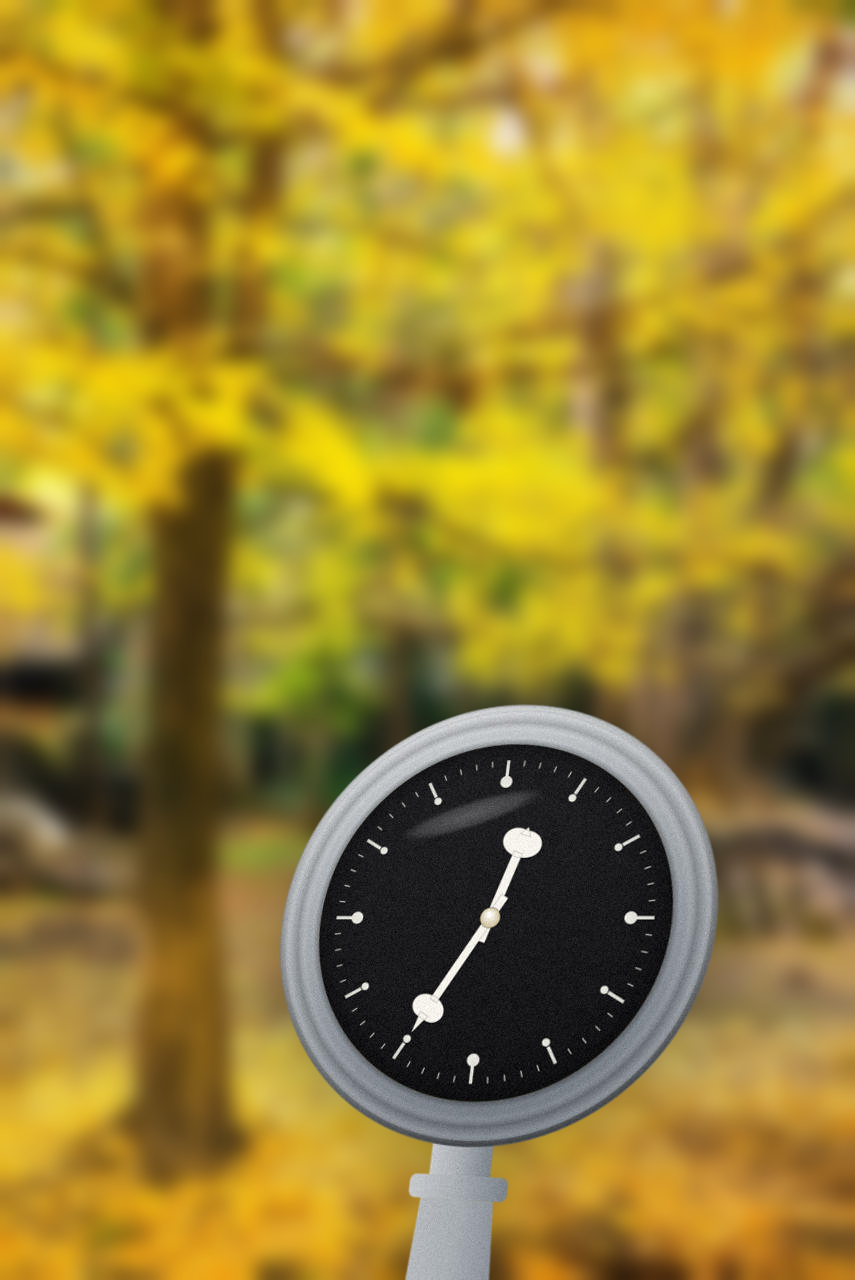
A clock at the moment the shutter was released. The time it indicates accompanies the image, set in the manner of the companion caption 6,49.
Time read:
12,35
